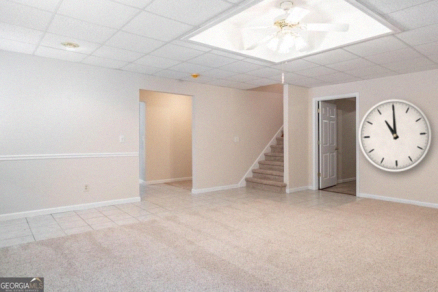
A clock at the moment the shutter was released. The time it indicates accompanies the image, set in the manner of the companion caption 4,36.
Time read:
11,00
